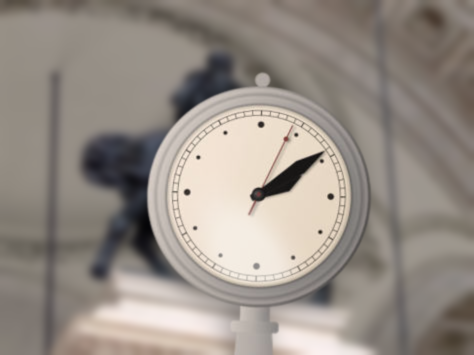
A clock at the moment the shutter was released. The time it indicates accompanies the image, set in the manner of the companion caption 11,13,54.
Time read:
2,09,04
